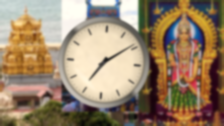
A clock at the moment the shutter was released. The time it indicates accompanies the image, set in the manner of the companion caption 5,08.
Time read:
7,09
